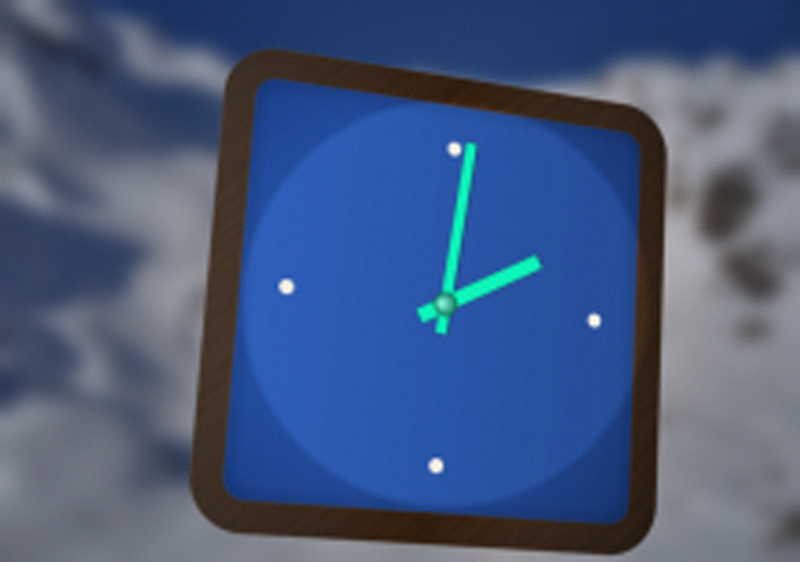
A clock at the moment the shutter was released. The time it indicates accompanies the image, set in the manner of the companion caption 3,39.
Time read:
2,01
